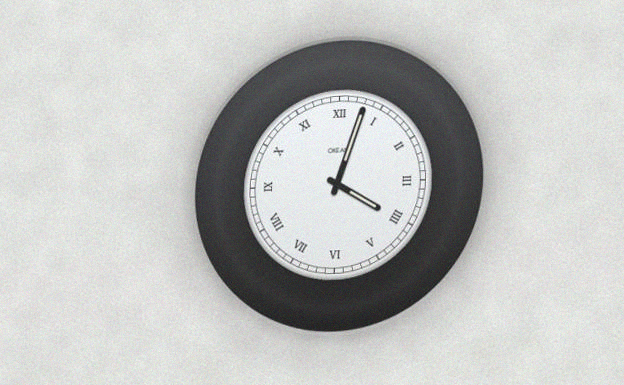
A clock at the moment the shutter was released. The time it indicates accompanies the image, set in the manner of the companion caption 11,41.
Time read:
4,03
